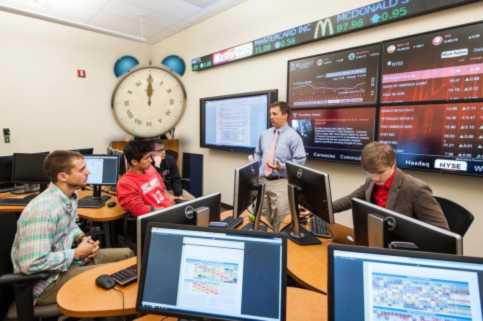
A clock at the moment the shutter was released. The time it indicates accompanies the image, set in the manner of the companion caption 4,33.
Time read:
12,00
